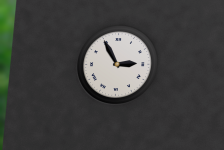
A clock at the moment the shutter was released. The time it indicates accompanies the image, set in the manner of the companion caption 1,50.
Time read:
2,55
